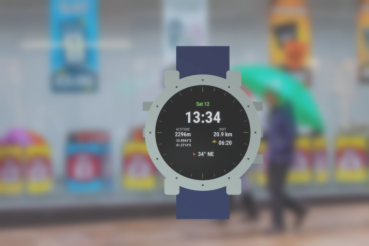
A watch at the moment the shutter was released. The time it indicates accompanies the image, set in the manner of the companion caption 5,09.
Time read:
13,34
